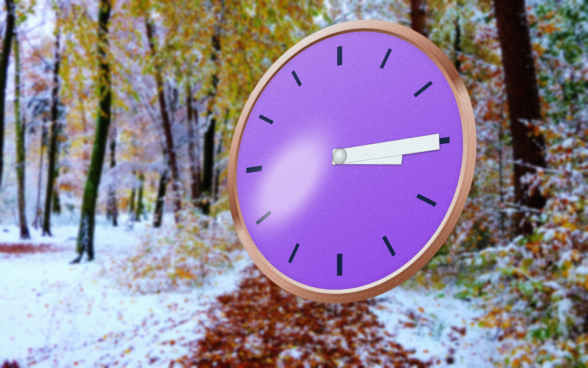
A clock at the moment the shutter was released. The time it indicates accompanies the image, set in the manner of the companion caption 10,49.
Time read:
3,15
